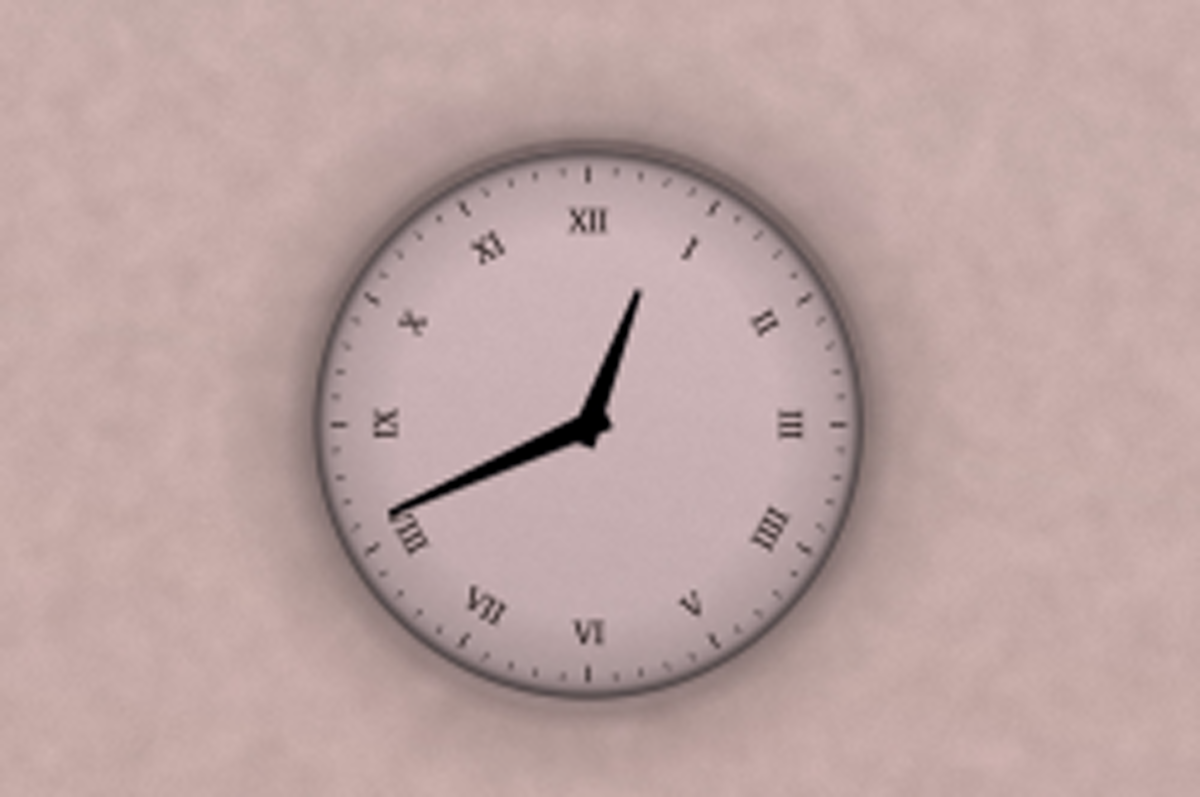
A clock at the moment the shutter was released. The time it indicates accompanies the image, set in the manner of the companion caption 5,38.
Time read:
12,41
